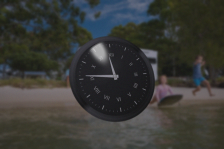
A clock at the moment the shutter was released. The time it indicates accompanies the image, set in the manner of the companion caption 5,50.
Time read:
11,46
